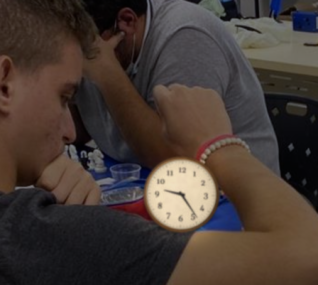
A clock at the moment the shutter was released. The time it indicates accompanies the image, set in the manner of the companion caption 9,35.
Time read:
9,24
